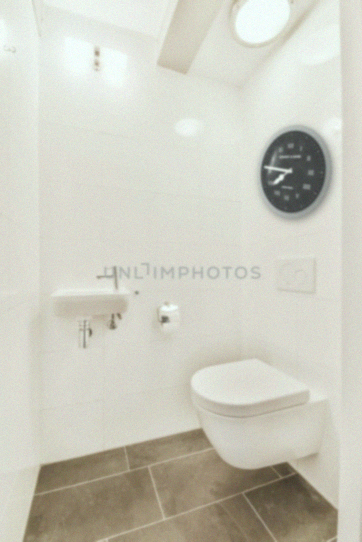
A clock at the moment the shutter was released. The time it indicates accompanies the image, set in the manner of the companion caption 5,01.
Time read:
7,46
